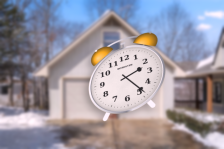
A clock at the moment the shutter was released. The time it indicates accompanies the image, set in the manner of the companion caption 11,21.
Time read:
2,24
